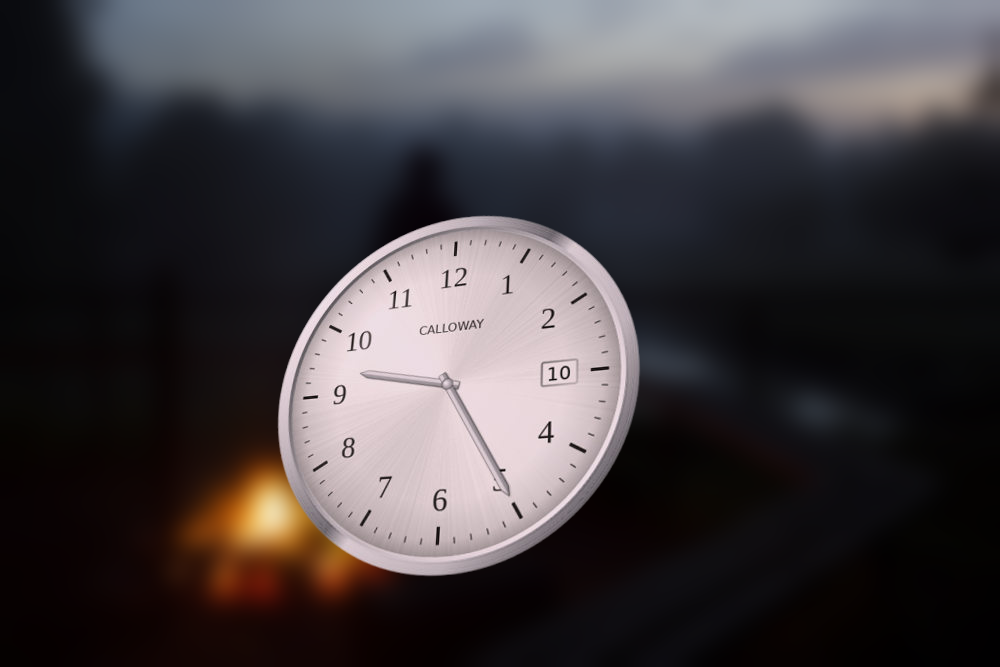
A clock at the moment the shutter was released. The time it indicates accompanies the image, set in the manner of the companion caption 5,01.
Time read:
9,25
